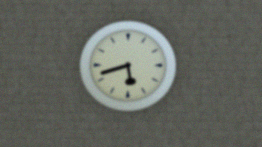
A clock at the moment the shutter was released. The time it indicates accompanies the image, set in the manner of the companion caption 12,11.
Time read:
5,42
